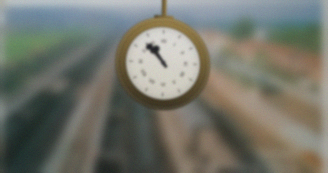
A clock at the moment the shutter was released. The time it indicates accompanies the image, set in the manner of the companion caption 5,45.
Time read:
10,53
